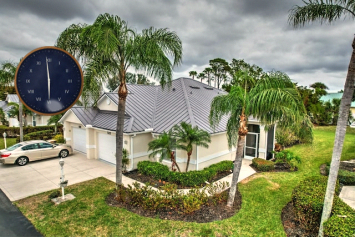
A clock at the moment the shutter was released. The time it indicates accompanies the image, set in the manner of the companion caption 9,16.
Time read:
5,59
